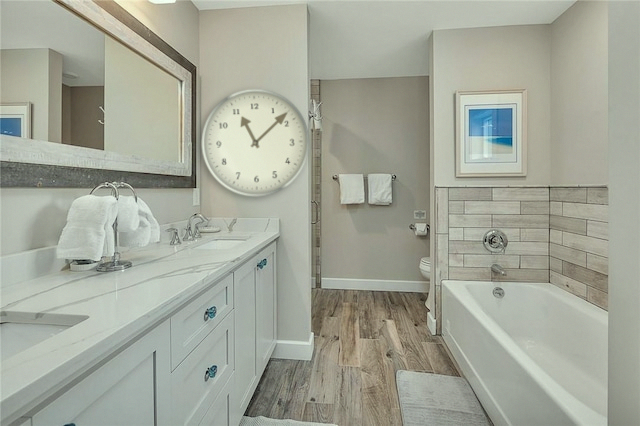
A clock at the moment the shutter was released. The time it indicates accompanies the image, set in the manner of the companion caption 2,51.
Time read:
11,08
